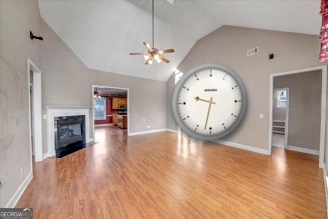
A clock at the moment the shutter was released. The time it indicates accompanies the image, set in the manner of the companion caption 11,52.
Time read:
9,32
